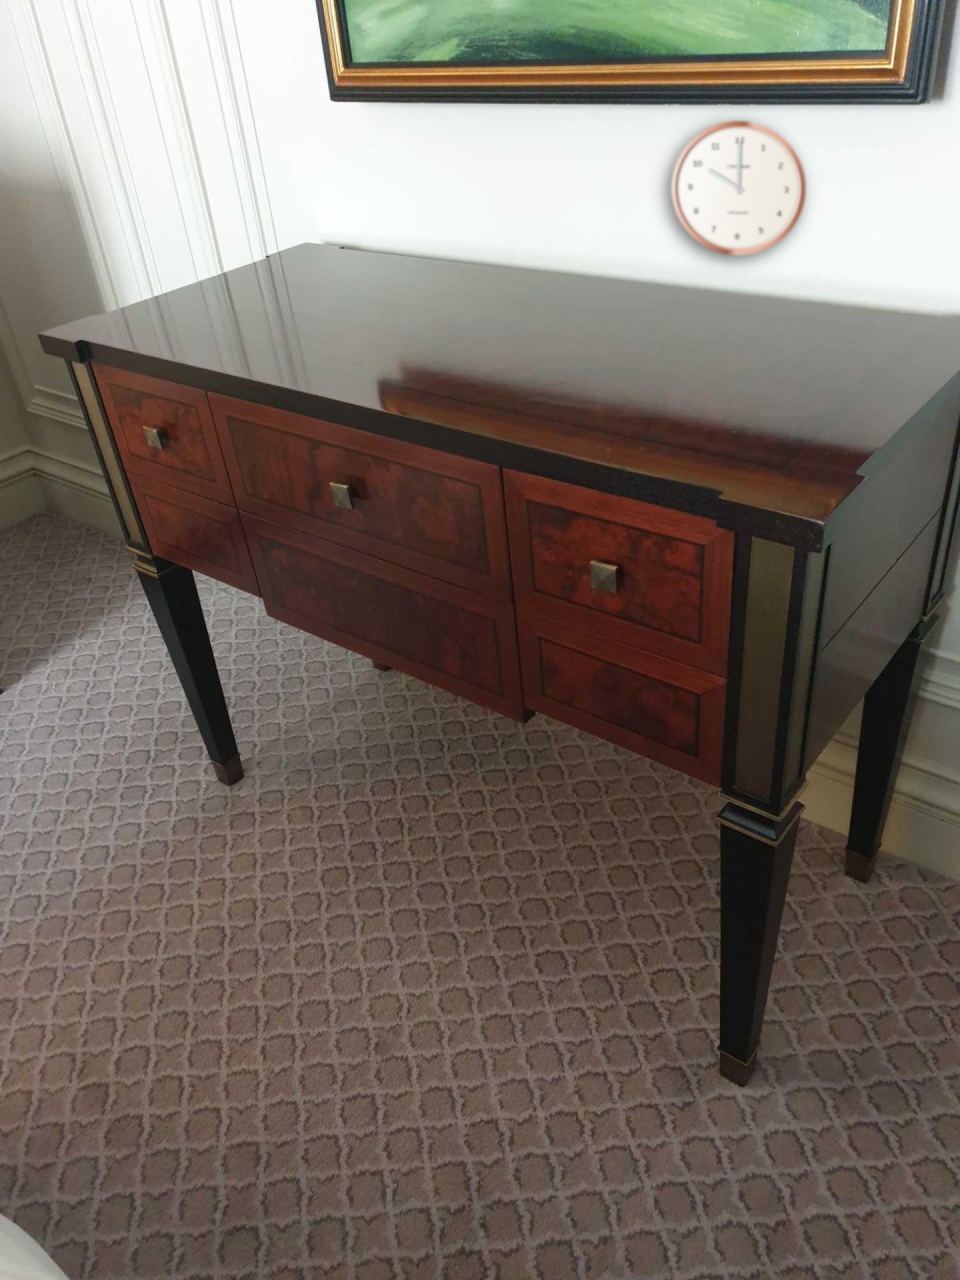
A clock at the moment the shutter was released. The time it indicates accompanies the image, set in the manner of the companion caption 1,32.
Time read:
10,00
